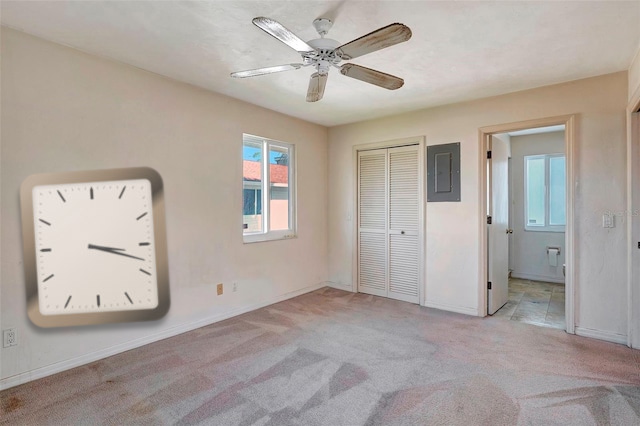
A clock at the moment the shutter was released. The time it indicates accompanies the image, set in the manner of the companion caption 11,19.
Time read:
3,18
